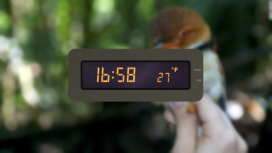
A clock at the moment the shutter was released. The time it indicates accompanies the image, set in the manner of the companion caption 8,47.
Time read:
16,58
